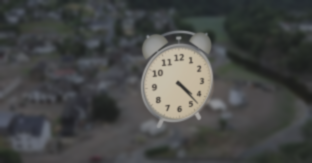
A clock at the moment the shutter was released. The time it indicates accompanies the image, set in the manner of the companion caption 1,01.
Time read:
4,23
